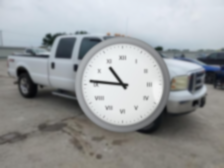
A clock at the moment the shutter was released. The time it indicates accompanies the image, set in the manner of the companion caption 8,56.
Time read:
10,46
